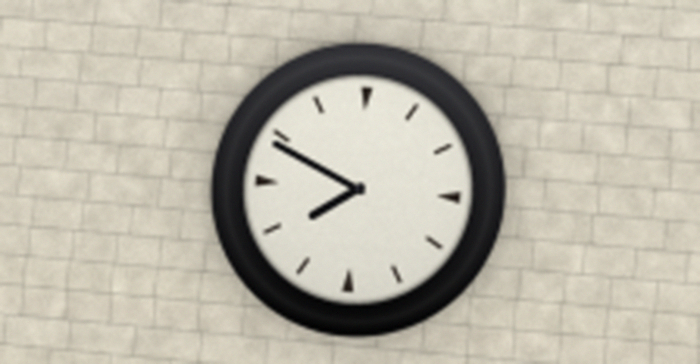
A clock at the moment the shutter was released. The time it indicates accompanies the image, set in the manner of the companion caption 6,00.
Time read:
7,49
